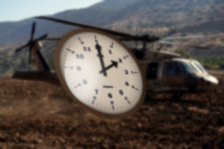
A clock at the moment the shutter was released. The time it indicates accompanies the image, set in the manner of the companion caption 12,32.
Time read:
2,00
